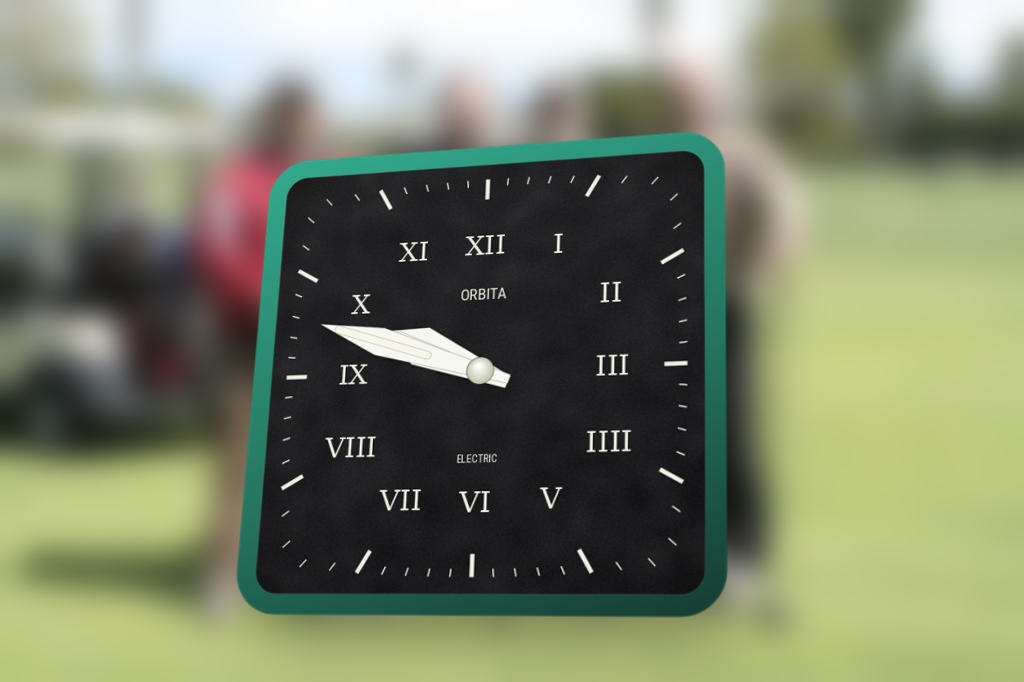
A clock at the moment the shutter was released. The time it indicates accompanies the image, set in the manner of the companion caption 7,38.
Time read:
9,48
